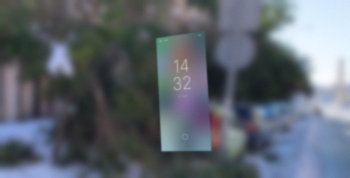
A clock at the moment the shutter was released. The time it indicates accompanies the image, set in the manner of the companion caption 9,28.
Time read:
14,32
